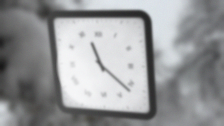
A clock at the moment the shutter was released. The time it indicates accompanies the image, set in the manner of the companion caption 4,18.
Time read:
11,22
